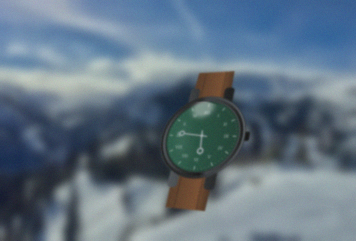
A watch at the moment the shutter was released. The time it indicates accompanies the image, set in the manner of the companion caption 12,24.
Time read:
5,46
